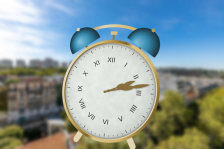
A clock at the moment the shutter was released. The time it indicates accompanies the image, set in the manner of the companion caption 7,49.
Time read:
2,13
